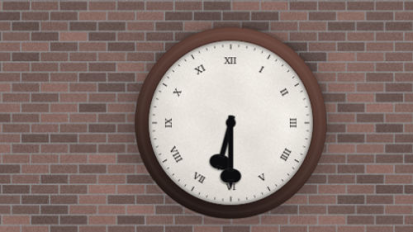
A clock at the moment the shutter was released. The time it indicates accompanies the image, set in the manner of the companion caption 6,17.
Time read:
6,30
